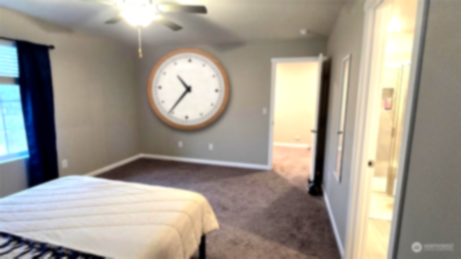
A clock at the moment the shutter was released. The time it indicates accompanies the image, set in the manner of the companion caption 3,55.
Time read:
10,36
